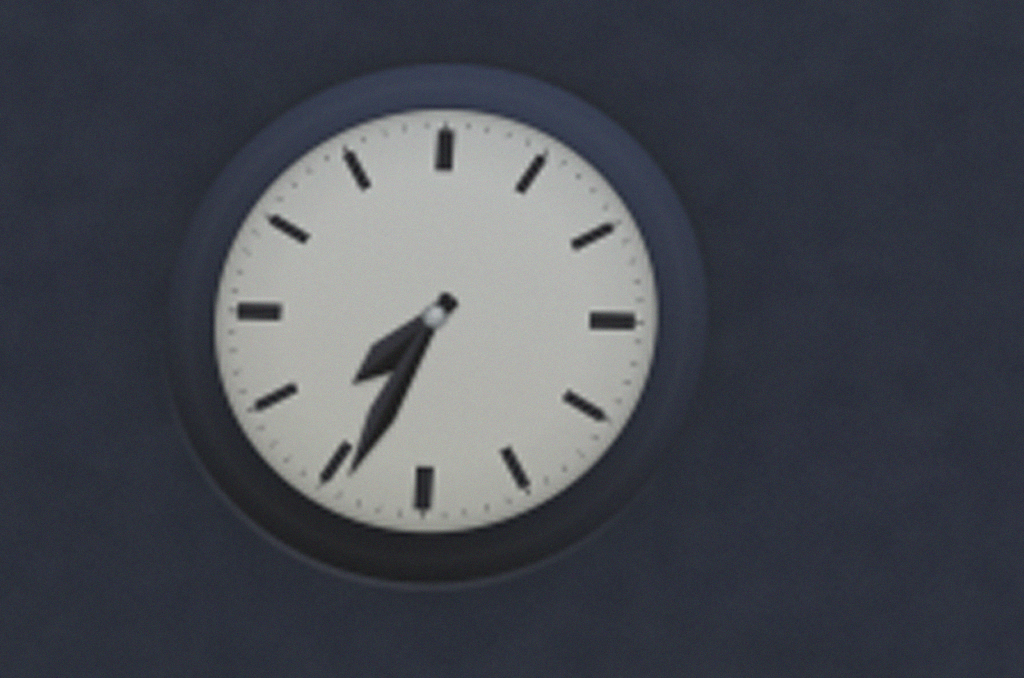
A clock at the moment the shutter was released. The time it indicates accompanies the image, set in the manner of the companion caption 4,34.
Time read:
7,34
